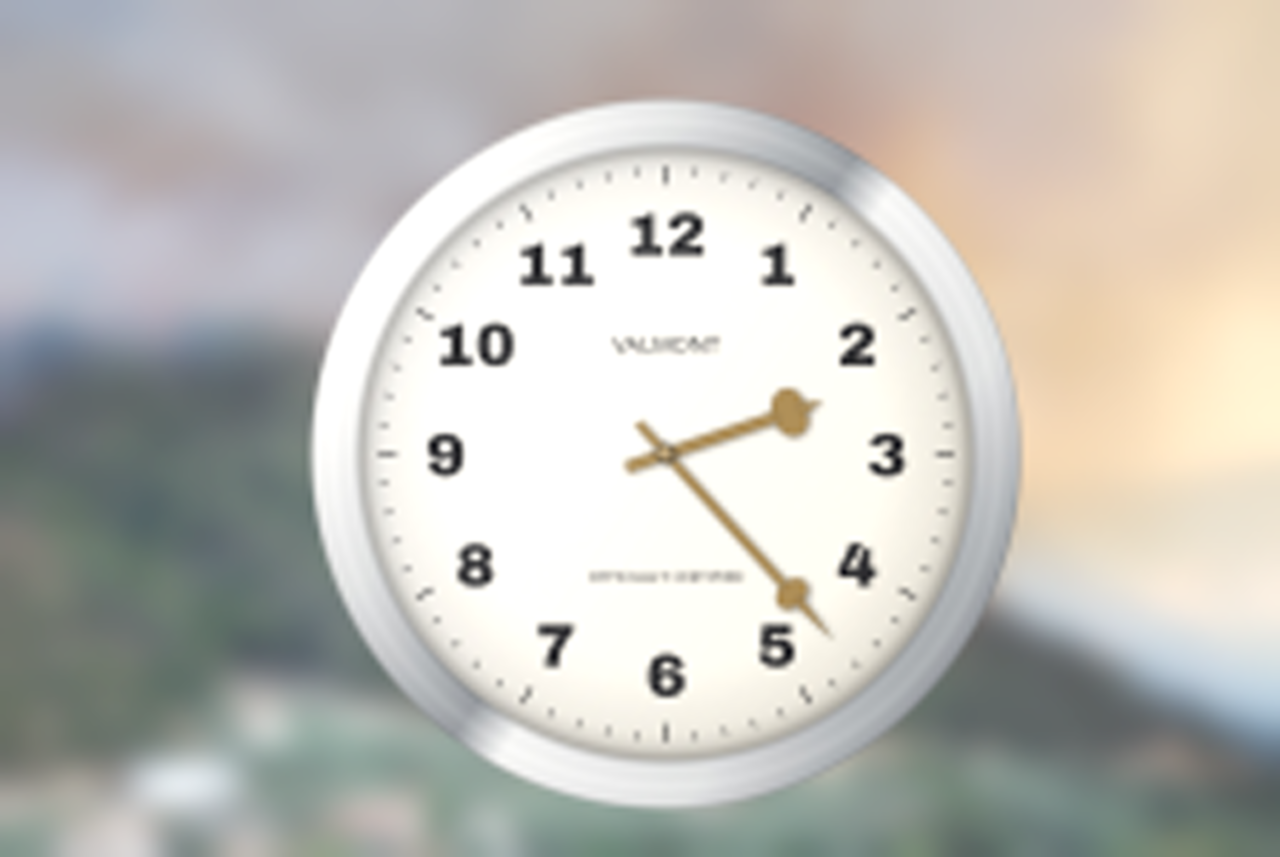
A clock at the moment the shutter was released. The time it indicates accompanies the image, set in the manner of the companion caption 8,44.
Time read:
2,23
